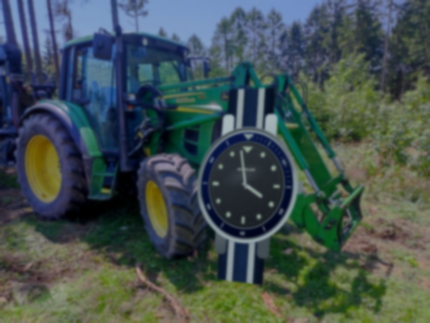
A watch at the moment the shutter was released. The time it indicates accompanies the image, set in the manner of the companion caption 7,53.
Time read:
3,58
